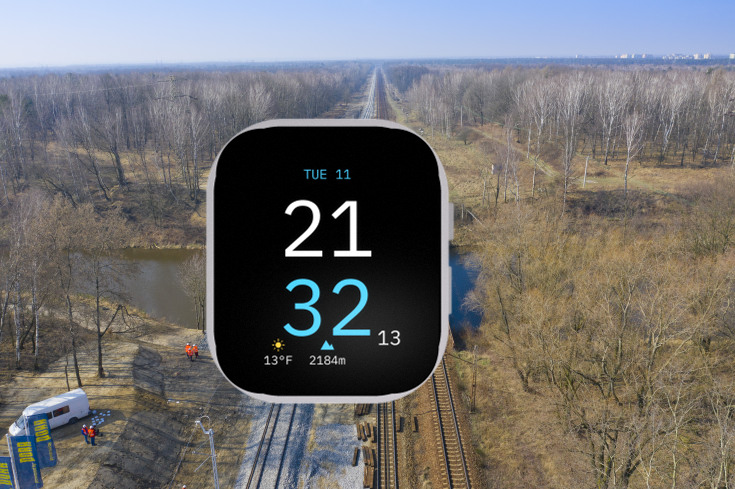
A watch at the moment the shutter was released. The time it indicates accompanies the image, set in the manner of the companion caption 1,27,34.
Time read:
21,32,13
